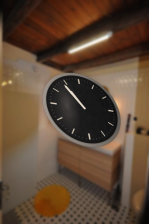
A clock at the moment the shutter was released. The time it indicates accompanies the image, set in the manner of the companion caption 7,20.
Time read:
10,54
